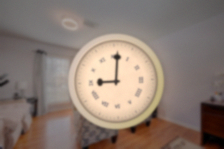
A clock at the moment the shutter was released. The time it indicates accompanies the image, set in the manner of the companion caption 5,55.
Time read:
9,01
